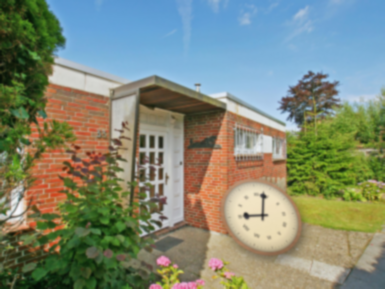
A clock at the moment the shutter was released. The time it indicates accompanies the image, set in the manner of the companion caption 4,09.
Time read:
9,03
